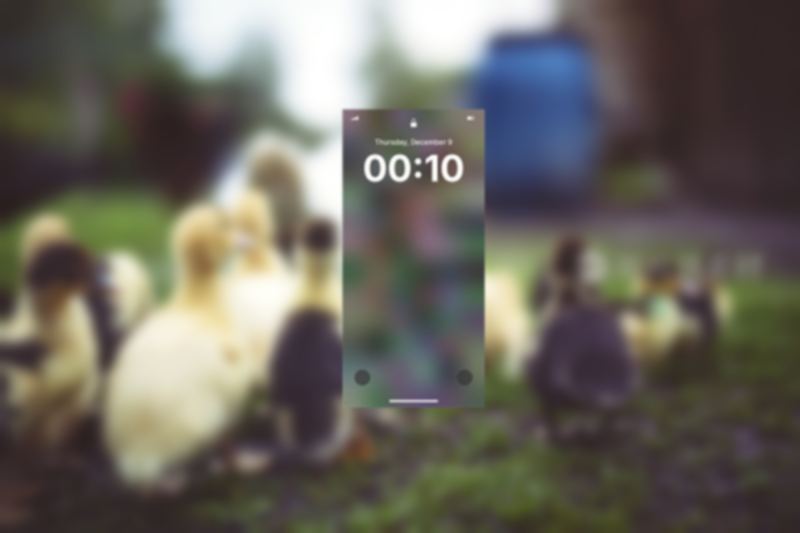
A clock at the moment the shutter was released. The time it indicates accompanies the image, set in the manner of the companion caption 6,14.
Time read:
0,10
